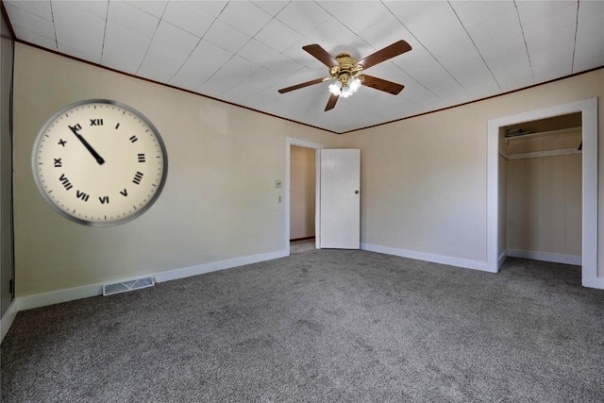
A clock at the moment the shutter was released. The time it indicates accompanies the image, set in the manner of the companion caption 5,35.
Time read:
10,54
